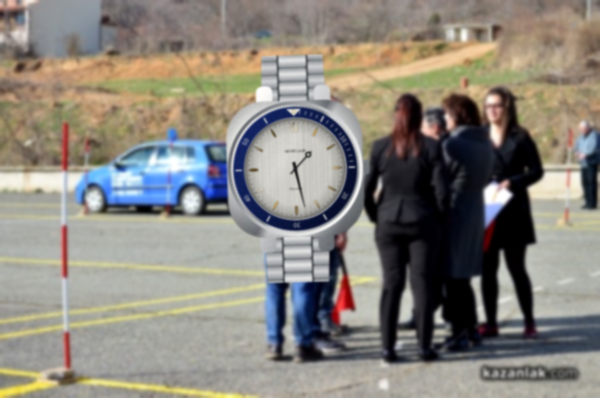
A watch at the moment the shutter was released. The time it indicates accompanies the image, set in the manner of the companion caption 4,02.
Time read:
1,28
